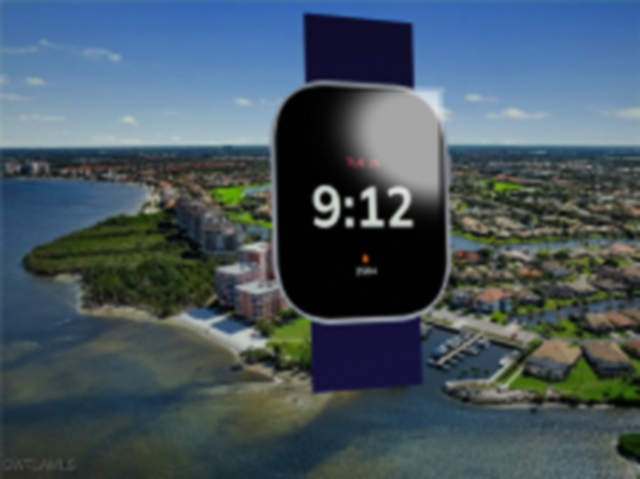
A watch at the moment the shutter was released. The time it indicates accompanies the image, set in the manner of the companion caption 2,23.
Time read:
9,12
